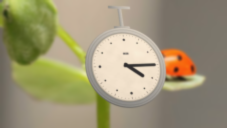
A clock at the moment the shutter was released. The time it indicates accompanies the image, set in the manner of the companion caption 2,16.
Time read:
4,15
